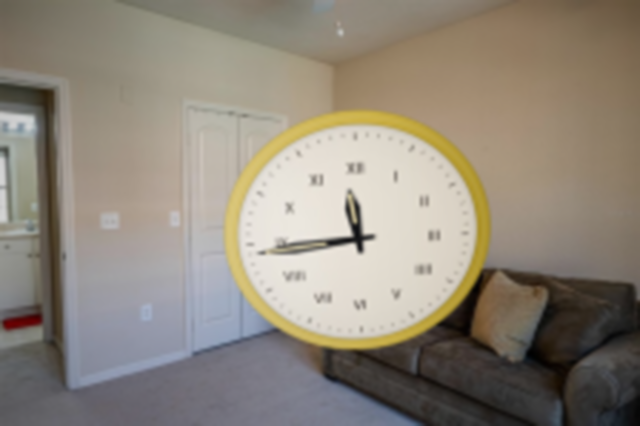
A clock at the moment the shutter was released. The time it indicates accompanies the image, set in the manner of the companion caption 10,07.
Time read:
11,44
